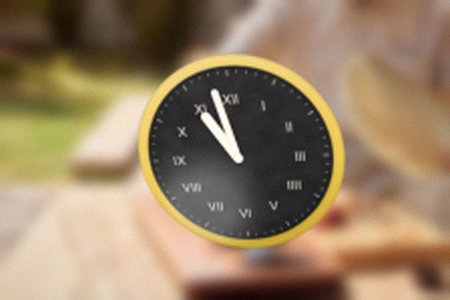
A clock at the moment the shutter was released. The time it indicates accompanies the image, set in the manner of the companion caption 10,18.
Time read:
10,58
